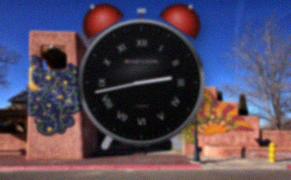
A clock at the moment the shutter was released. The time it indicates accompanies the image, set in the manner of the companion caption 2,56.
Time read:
2,43
